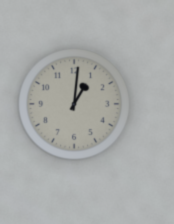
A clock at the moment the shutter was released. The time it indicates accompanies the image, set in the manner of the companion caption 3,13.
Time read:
1,01
